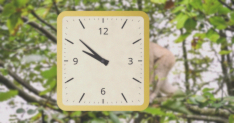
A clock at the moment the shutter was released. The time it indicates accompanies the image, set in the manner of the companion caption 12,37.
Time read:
9,52
